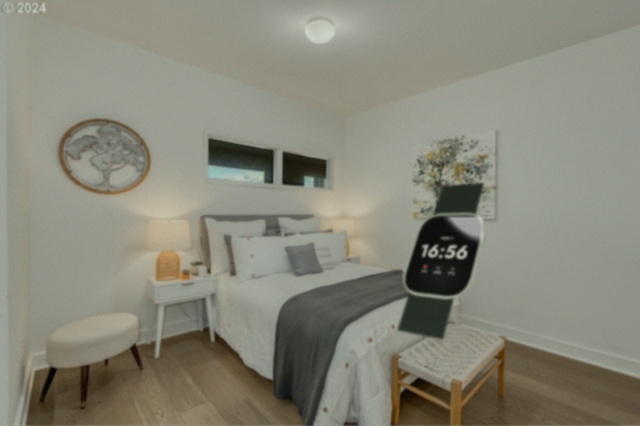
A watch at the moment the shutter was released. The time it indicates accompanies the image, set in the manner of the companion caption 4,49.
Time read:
16,56
